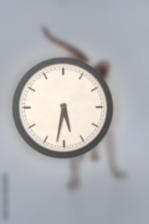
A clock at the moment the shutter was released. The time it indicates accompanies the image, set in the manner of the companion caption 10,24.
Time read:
5,32
